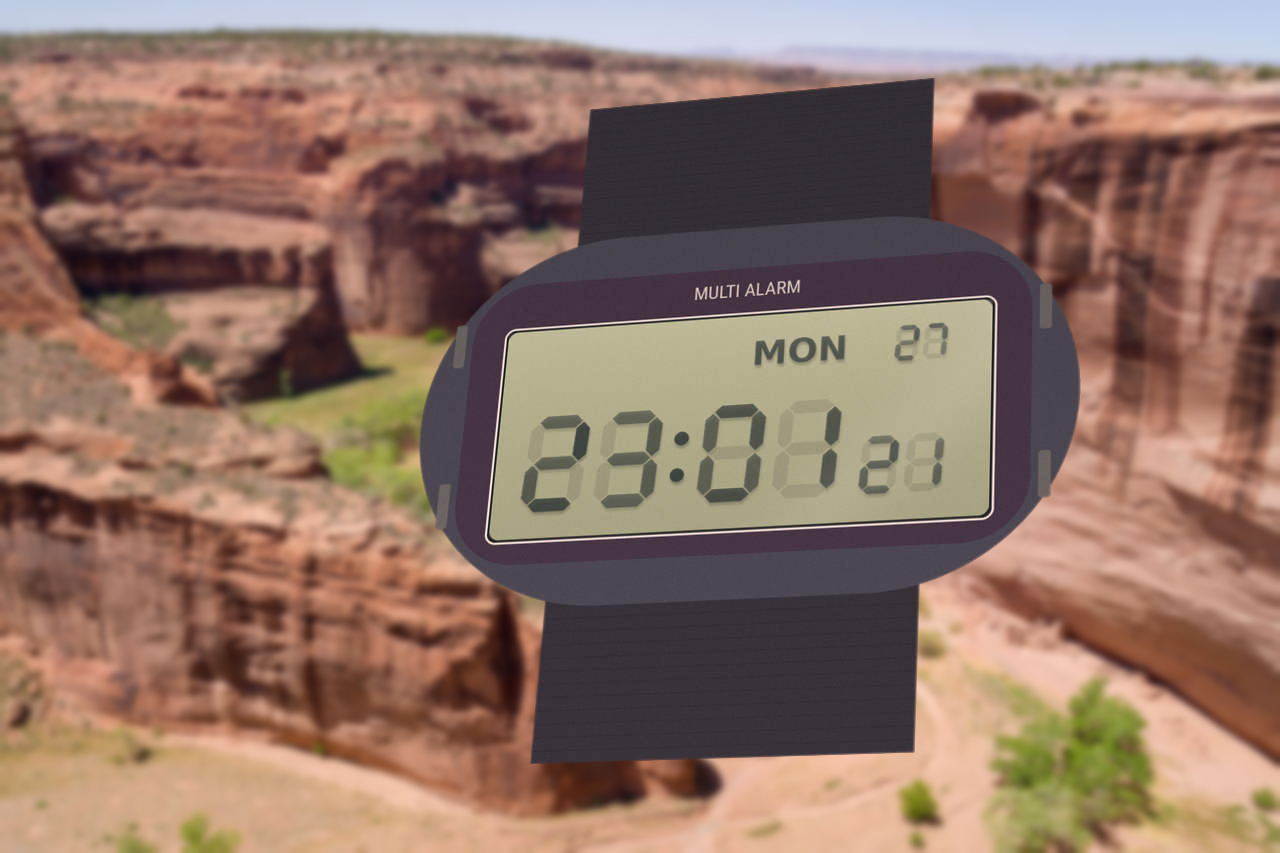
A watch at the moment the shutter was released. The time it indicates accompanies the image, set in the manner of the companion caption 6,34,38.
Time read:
23,01,21
